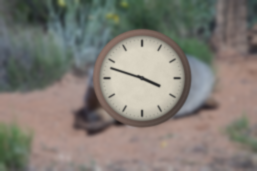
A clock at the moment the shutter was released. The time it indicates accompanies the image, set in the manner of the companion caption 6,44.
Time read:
3,48
